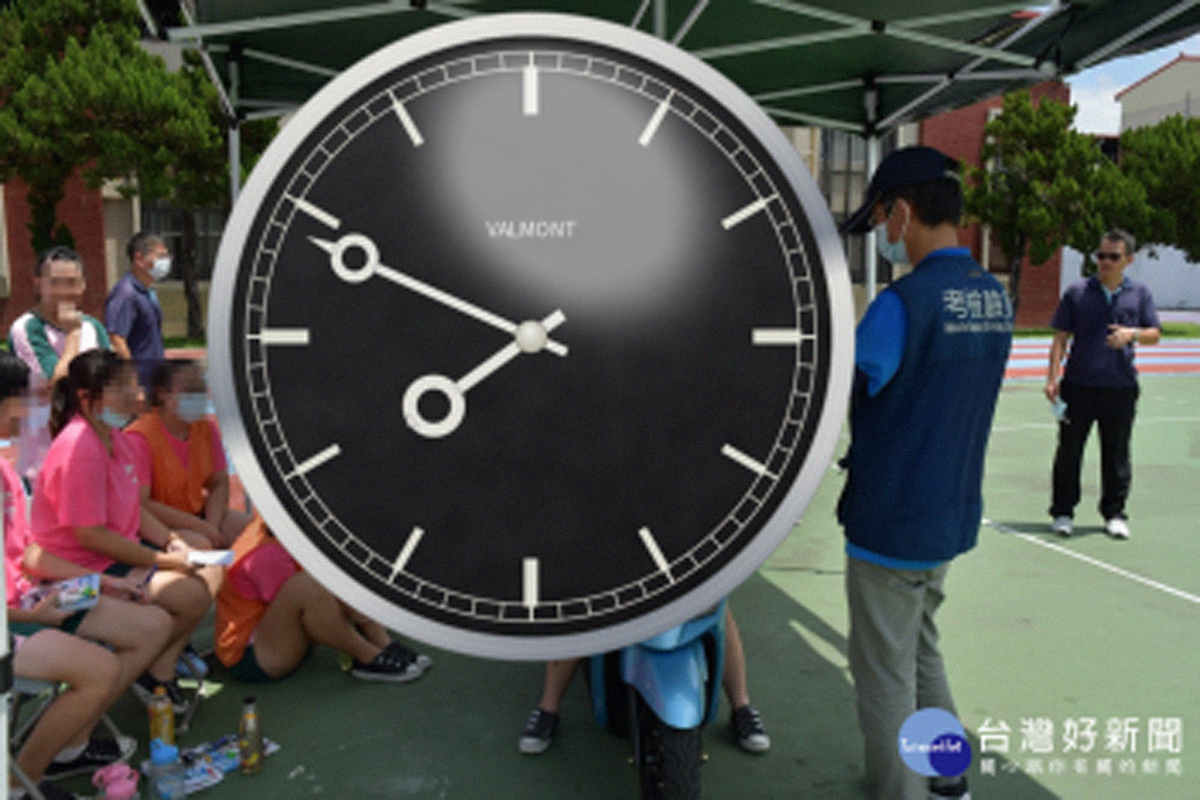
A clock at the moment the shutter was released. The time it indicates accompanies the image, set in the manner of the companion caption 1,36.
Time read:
7,49
